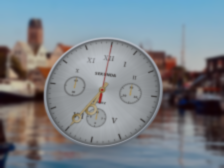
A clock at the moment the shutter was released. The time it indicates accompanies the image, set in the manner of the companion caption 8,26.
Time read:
6,35
